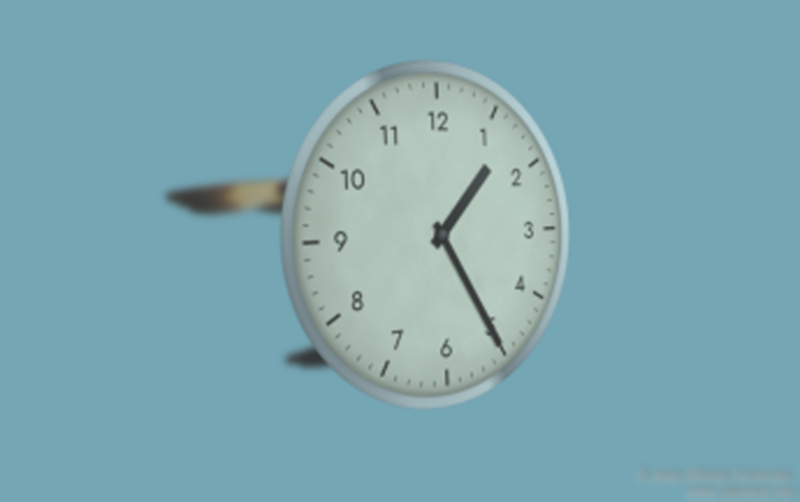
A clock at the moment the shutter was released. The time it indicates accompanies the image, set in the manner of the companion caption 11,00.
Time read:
1,25
